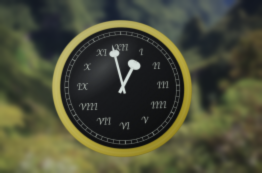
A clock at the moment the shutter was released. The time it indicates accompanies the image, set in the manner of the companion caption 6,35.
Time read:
12,58
